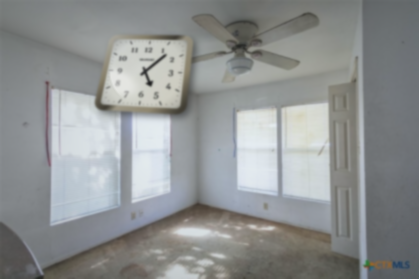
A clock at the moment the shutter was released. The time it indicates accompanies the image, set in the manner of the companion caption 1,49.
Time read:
5,07
